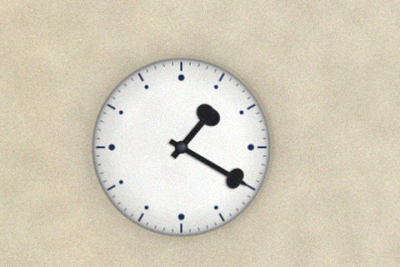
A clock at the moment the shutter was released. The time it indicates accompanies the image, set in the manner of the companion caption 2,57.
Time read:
1,20
